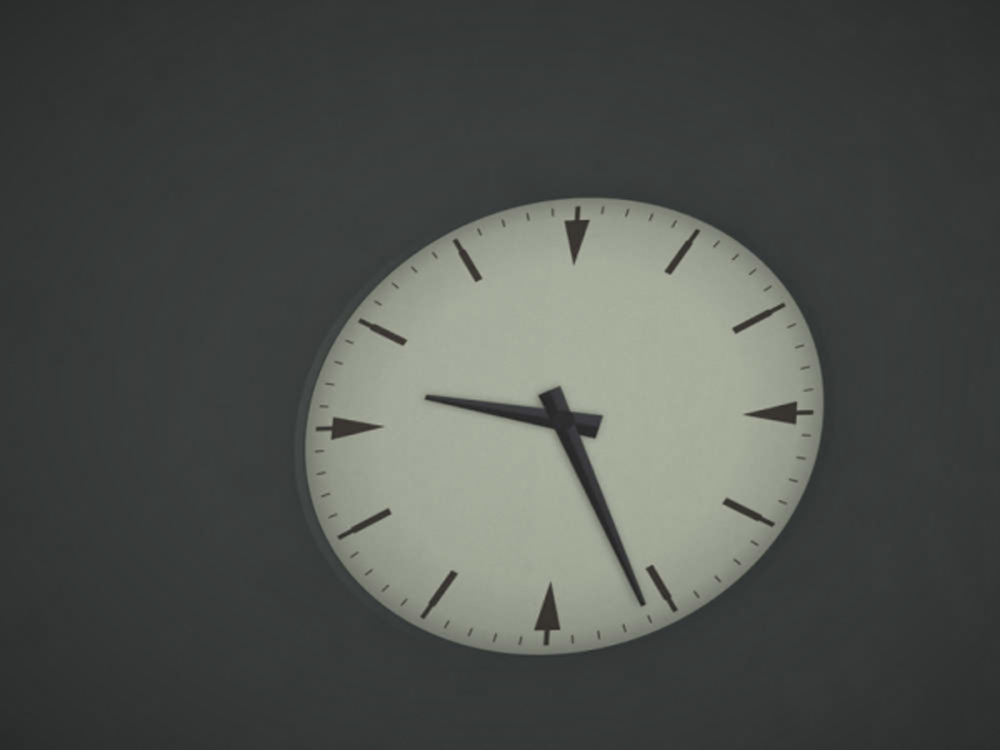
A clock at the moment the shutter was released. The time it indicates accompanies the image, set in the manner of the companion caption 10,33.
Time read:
9,26
